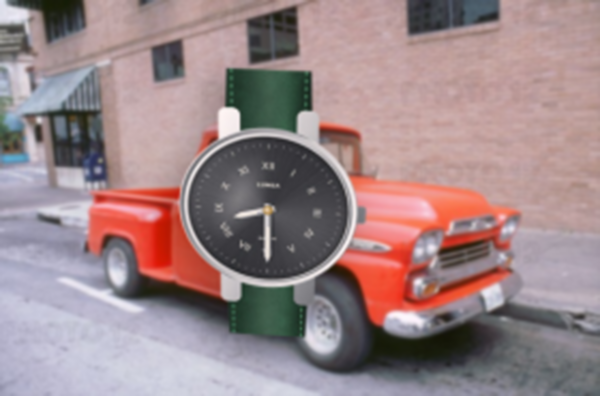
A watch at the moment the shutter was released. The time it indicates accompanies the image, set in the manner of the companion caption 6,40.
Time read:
8,30
